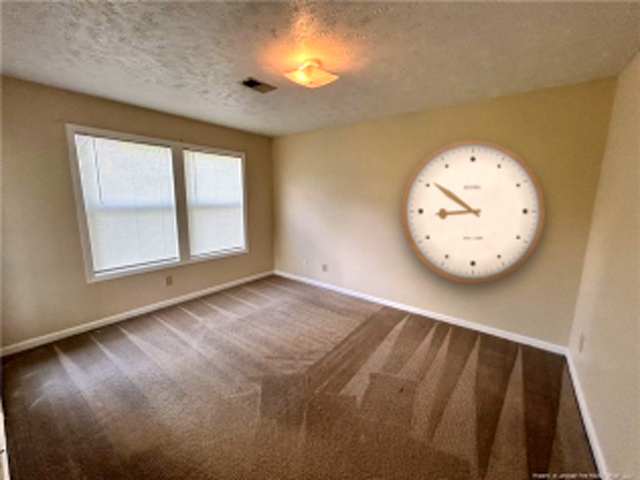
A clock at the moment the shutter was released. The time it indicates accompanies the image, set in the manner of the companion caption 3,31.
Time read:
8,51
